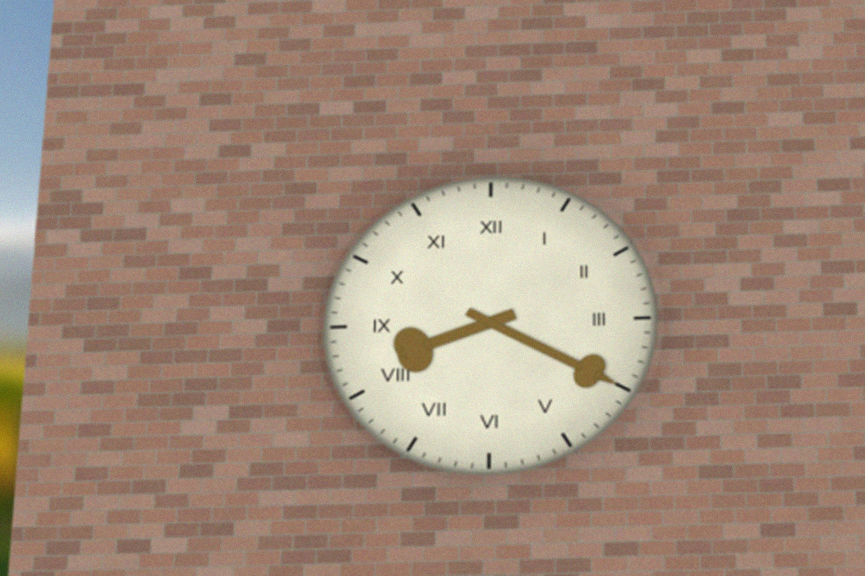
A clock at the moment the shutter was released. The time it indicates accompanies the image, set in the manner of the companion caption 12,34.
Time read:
8,20
